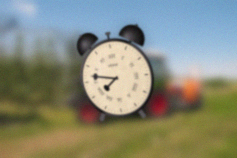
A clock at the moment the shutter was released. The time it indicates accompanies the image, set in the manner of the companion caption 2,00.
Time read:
7,47
